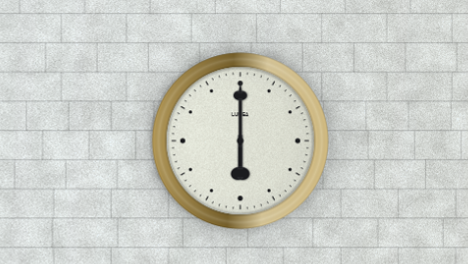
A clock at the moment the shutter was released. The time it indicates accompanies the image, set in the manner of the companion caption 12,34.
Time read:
6,00
